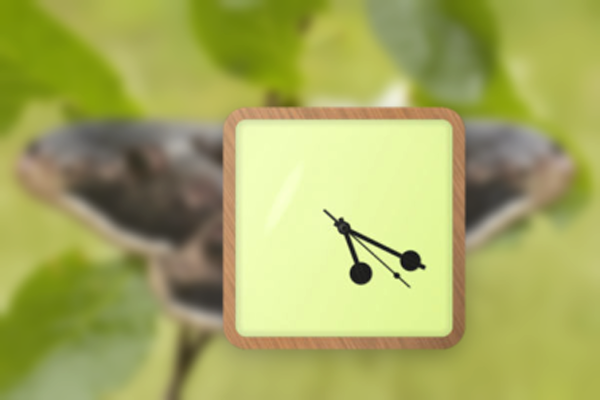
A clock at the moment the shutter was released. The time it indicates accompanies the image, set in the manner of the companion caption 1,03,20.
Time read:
5,19,22
